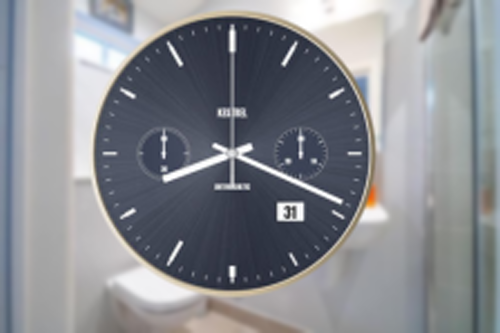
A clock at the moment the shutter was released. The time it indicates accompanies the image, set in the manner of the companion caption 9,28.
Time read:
8,19
